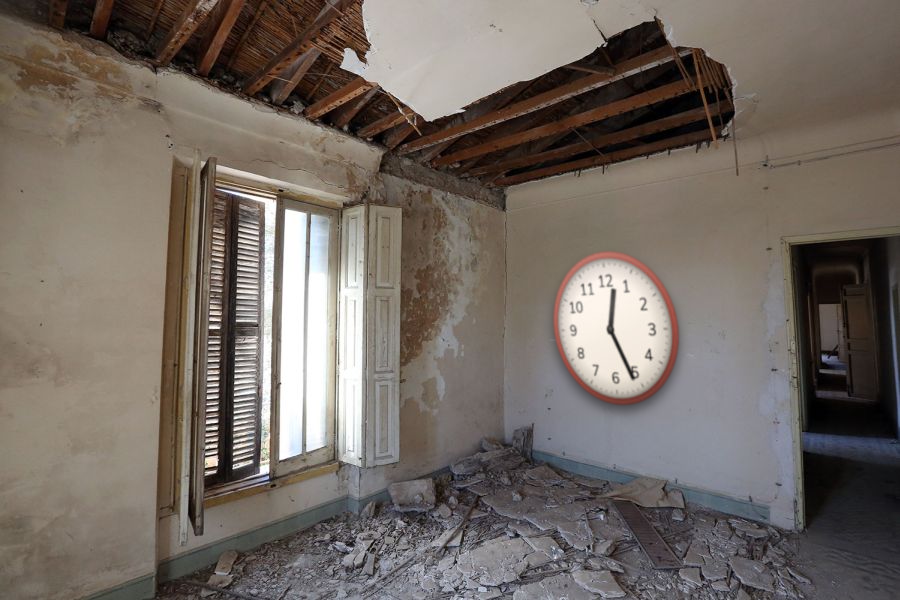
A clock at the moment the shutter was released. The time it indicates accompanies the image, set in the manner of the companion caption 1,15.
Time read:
12,26
